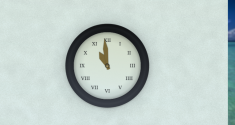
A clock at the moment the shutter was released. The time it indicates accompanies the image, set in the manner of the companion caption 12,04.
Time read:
10,59
